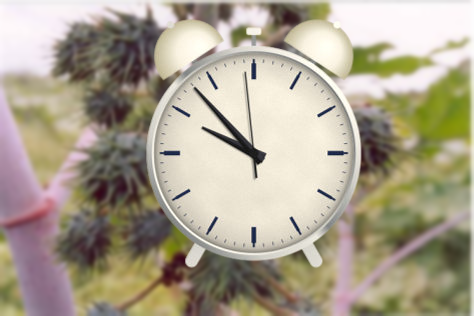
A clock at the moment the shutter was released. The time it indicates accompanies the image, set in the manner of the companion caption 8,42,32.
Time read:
9,52,59
